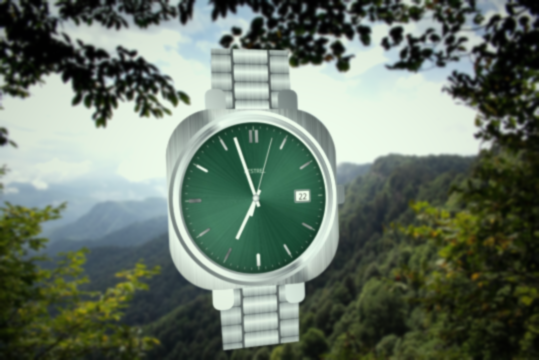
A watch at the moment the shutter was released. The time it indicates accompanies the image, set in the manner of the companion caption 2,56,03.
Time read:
6,57,03
